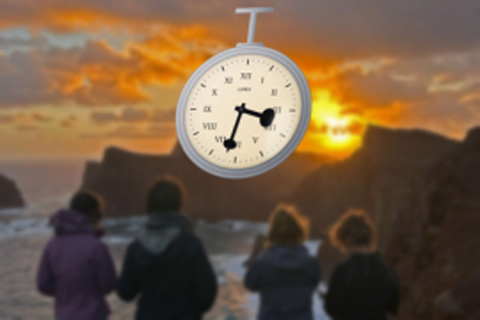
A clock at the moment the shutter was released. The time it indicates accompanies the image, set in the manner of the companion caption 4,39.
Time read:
3,32
